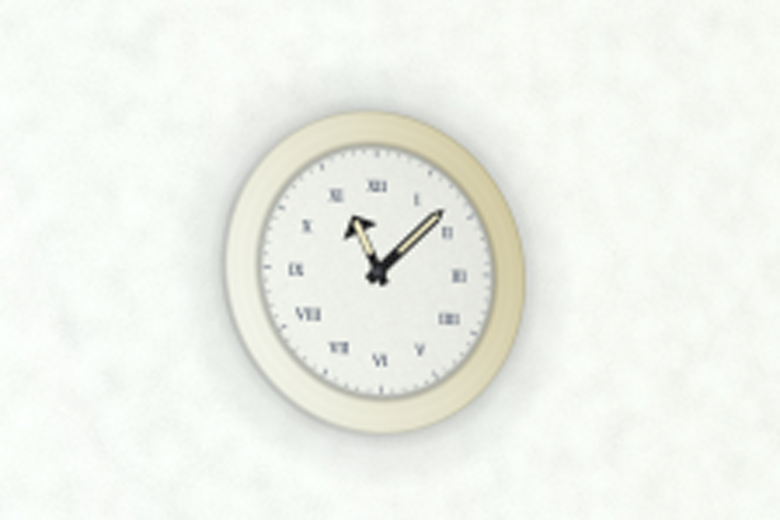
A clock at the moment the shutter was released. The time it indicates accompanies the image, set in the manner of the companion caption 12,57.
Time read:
11,08
